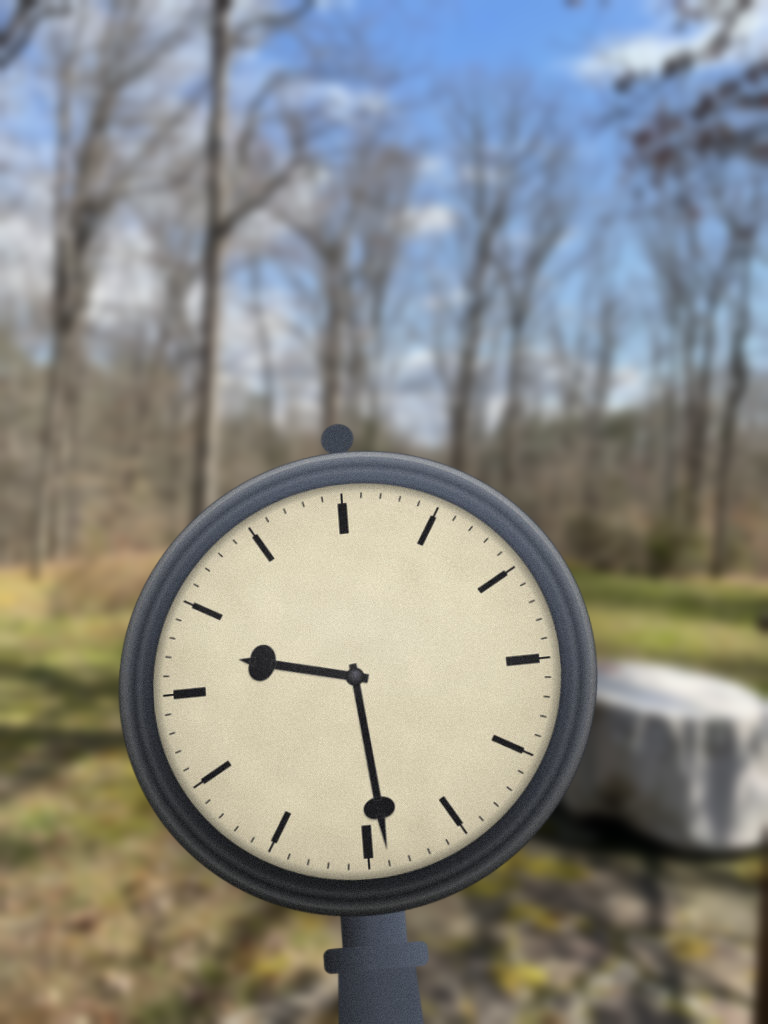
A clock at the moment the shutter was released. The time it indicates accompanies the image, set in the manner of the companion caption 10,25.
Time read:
9,29
